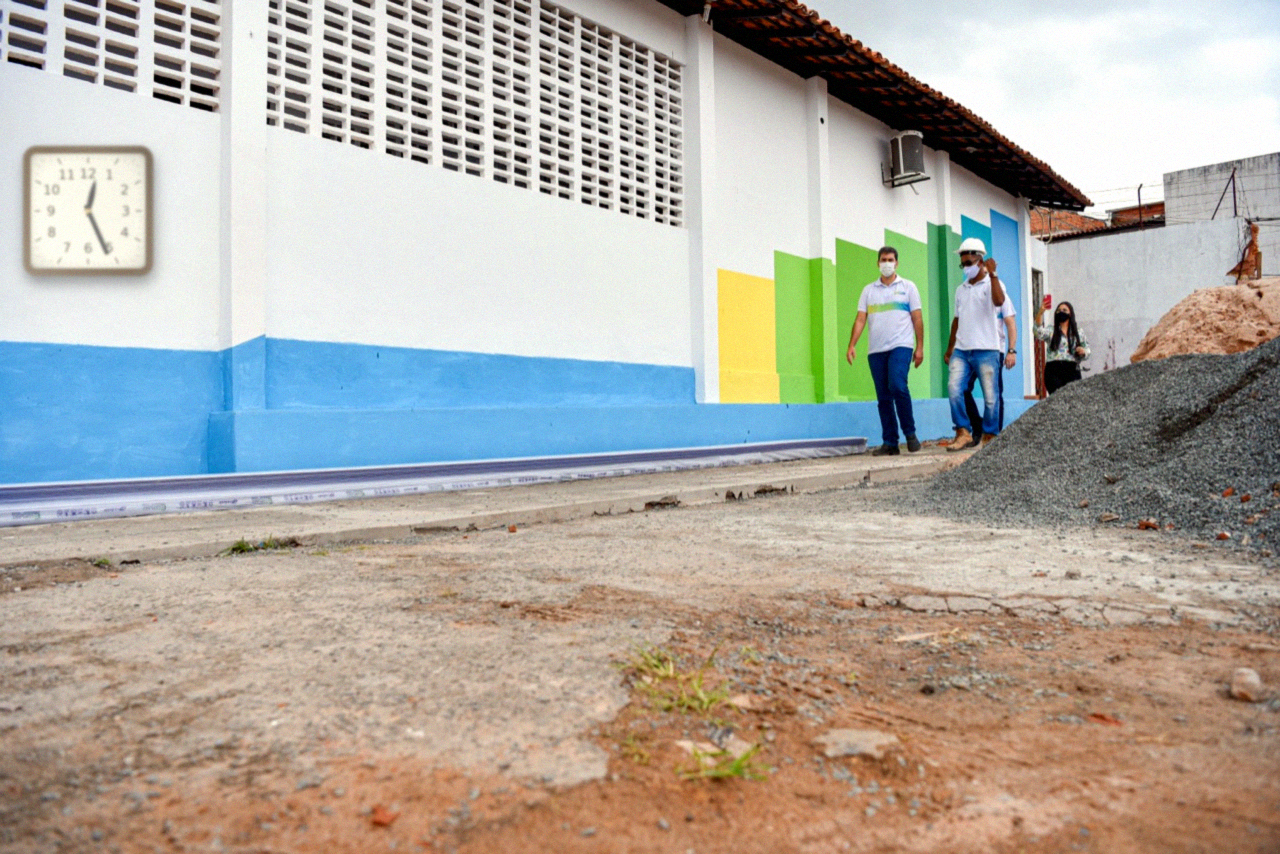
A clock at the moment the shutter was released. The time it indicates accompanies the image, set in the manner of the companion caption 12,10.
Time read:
12,26
